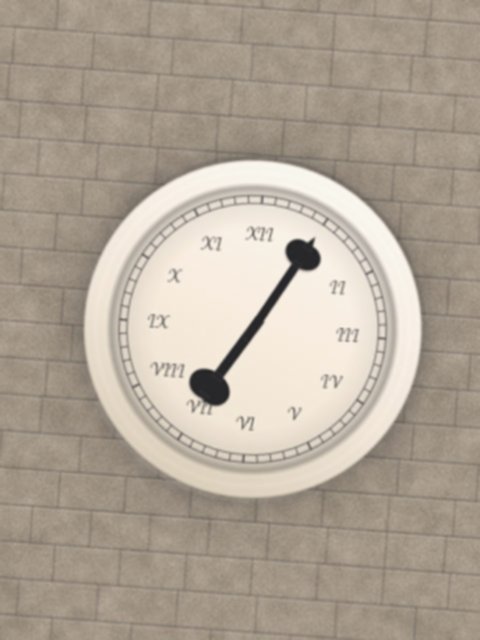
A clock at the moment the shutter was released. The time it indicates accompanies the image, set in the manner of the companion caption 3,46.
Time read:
7,05
